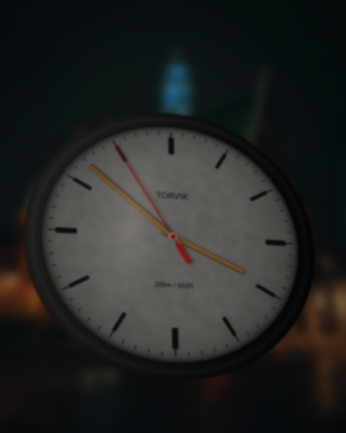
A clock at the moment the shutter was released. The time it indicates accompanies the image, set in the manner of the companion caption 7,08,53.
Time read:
3,51,55
